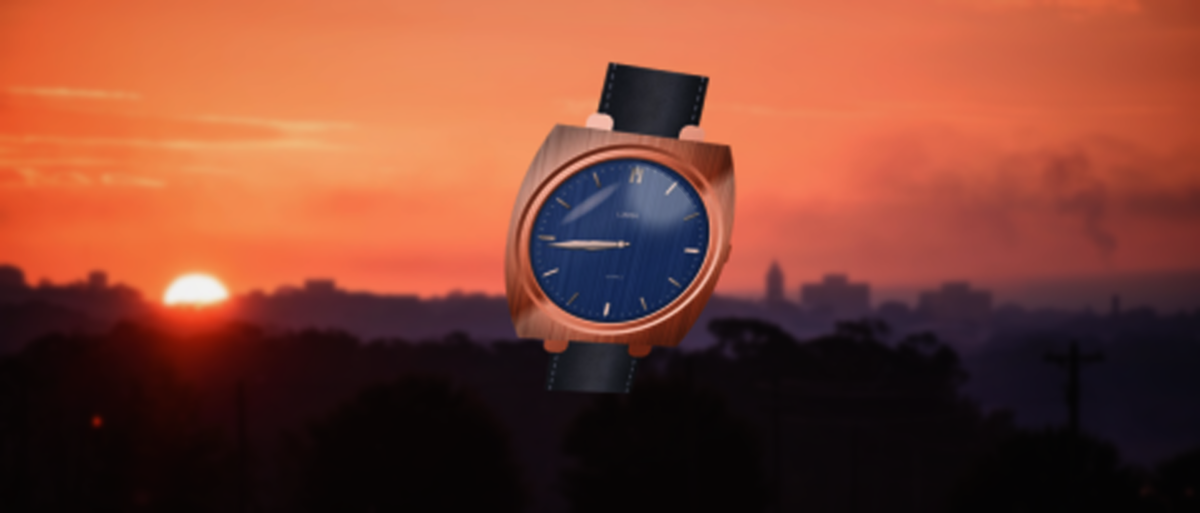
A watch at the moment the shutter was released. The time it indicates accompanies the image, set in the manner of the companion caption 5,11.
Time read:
8,44
